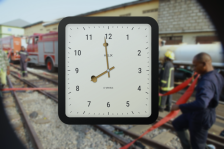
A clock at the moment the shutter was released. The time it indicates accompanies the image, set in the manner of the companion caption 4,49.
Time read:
7,59
